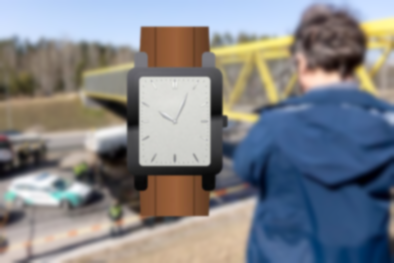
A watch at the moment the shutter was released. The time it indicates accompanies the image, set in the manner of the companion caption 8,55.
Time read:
10,04
